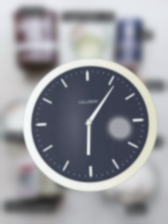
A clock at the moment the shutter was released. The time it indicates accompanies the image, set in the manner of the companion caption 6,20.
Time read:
6,06
